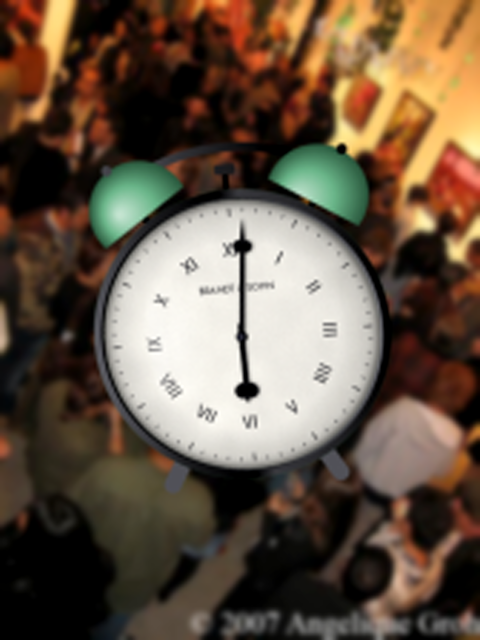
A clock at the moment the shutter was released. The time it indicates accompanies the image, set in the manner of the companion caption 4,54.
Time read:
6,01
